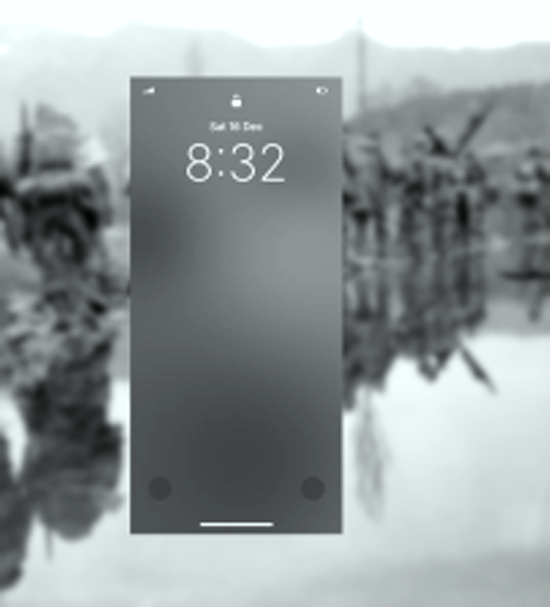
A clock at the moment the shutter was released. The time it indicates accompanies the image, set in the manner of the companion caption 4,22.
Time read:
8,32
